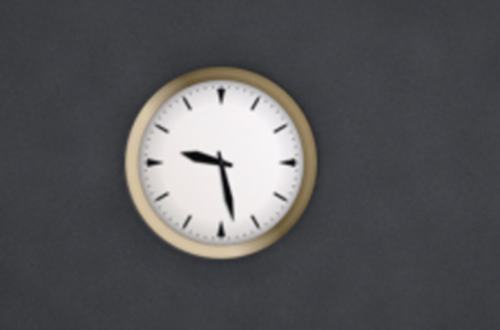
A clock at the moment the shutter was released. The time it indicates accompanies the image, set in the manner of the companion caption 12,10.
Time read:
9,28
